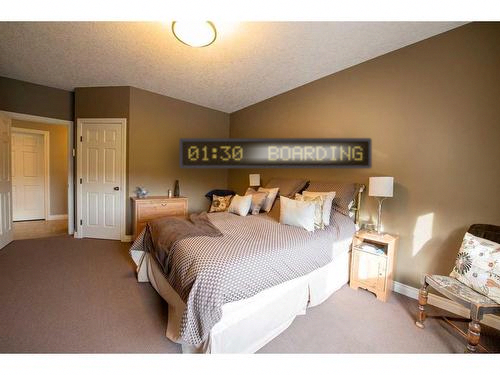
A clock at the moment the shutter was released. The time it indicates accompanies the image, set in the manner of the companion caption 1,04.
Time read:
1,30
